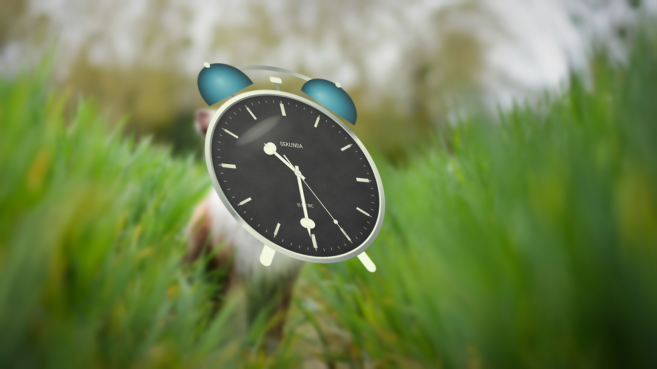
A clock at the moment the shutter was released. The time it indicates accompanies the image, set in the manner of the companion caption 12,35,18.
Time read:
10,30,25
